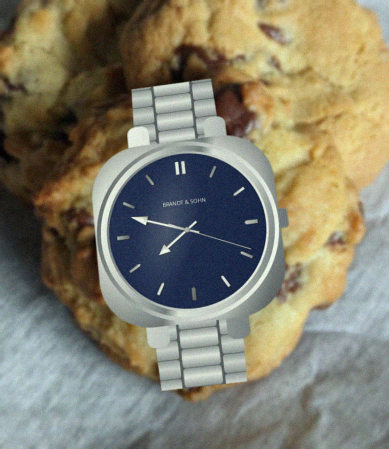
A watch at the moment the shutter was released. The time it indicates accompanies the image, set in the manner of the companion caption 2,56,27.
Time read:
7,48,19
